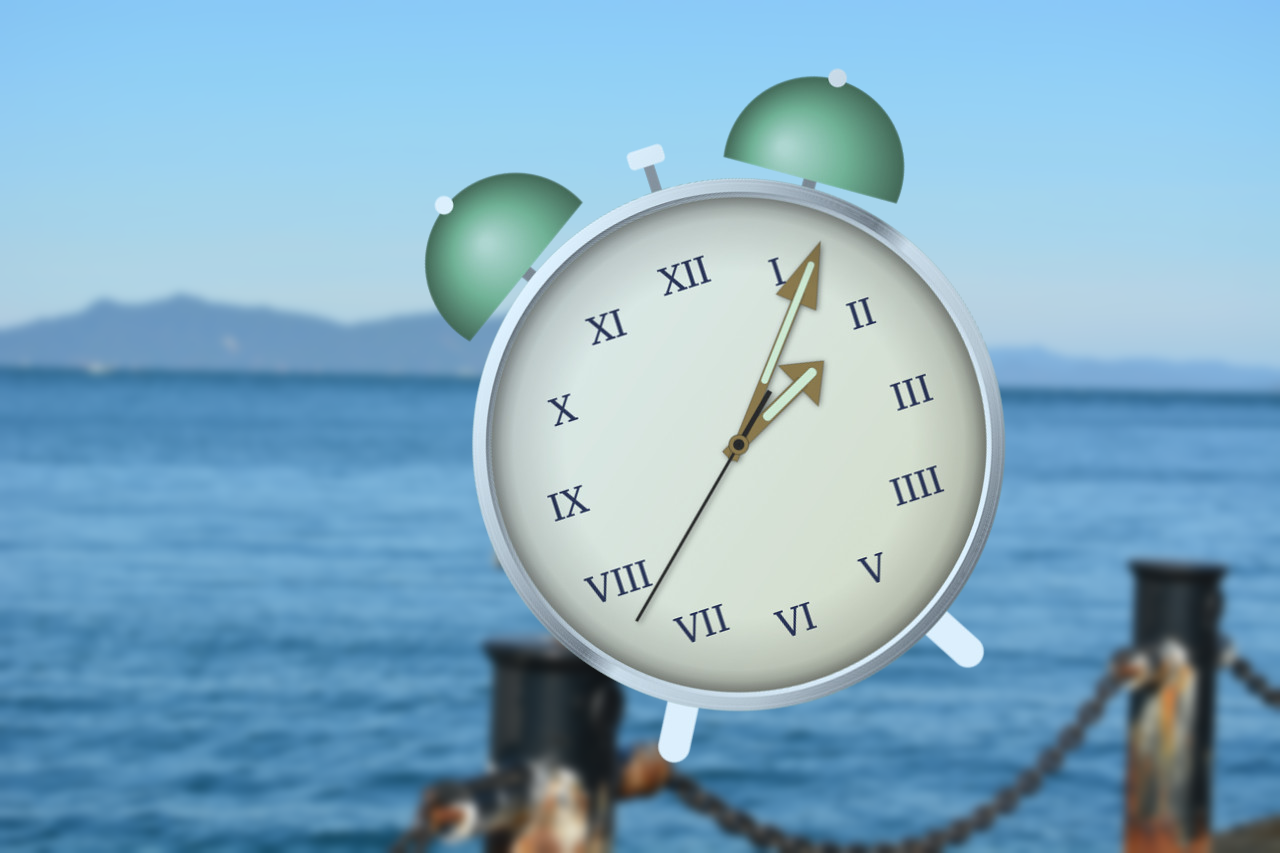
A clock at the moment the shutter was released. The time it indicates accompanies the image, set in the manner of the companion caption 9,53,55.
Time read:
2,06,38
